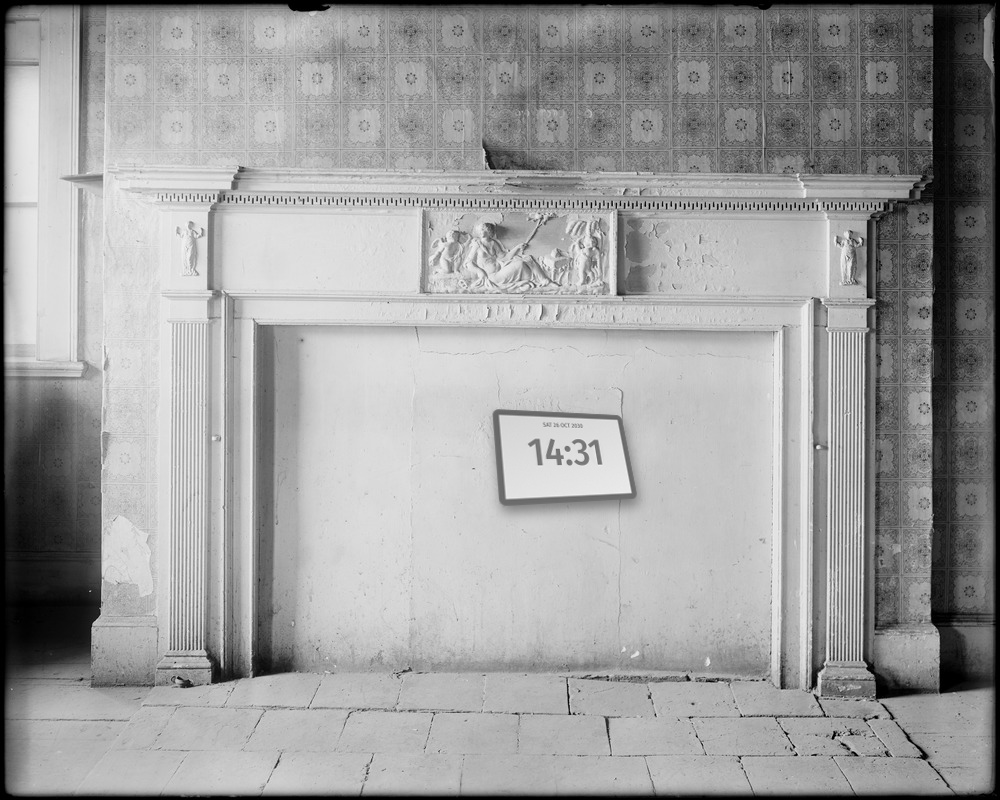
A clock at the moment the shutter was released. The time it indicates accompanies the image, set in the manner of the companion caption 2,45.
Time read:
14,31
